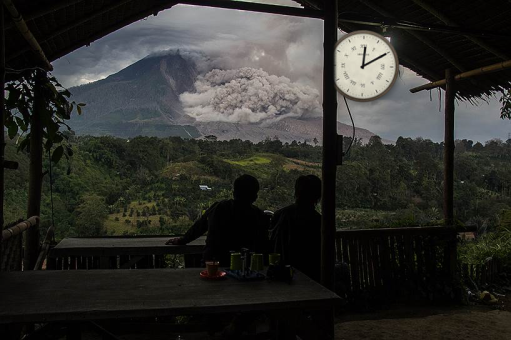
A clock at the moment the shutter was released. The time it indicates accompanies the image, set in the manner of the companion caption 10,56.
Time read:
12,10
